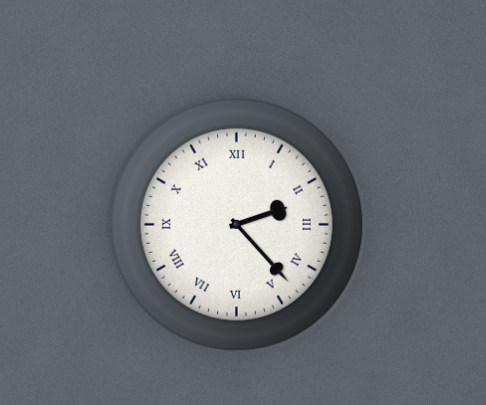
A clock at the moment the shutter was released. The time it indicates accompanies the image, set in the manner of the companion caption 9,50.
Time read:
2,23
